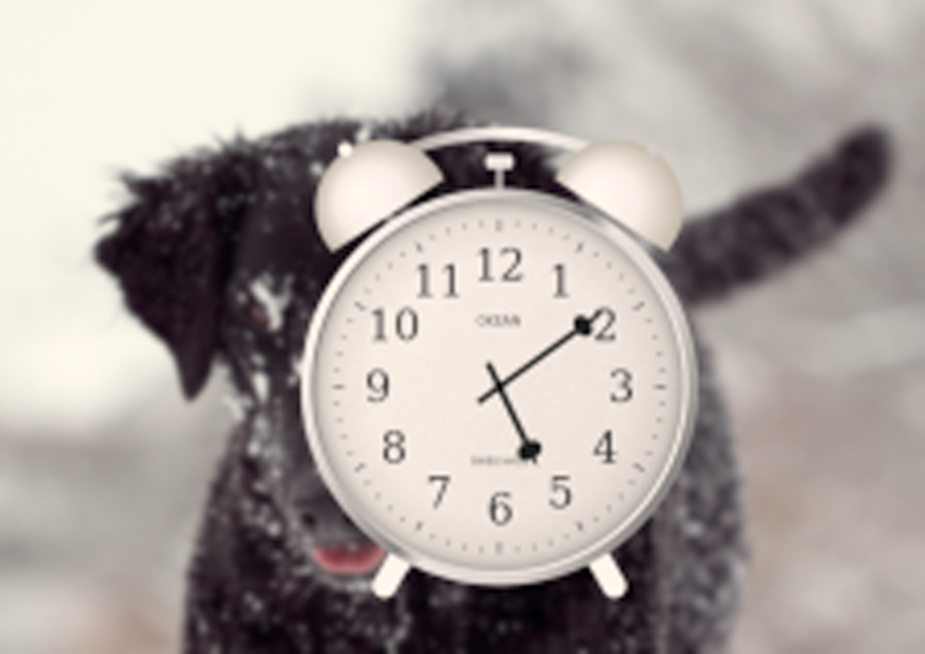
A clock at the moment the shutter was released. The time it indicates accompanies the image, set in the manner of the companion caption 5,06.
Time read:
5,09
